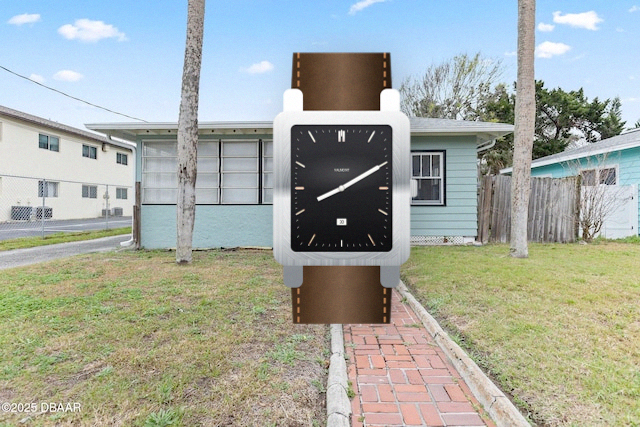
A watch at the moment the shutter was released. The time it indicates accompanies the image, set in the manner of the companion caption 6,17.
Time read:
8,10
